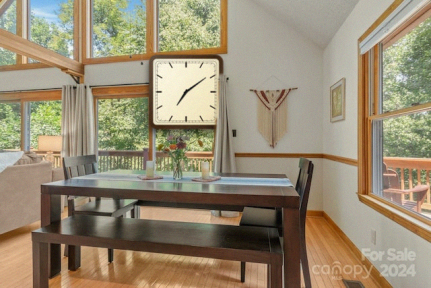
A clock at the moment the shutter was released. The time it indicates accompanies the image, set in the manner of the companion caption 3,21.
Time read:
7,09
